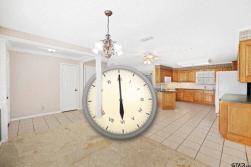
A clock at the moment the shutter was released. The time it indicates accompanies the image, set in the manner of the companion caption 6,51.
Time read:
6,00
